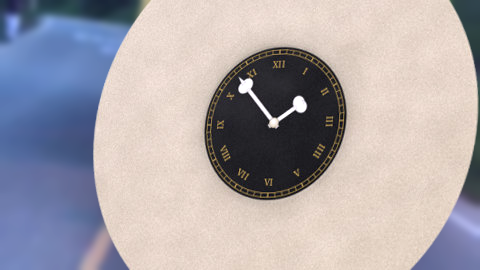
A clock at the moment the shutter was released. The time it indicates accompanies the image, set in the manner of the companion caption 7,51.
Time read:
1,53
